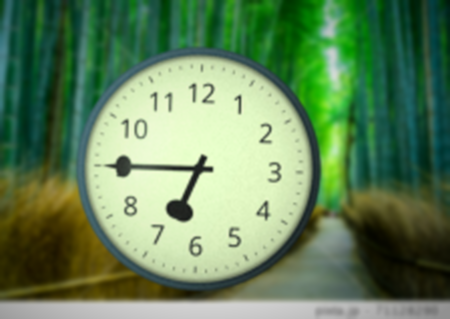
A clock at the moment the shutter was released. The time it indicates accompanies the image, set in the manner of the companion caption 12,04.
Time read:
6,45
